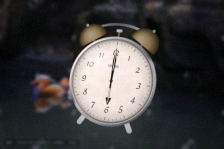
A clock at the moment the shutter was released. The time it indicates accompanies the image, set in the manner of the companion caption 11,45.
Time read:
6,00
